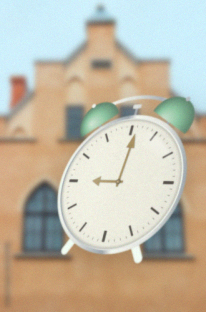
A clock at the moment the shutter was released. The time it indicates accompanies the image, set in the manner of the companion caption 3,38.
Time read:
9,01
